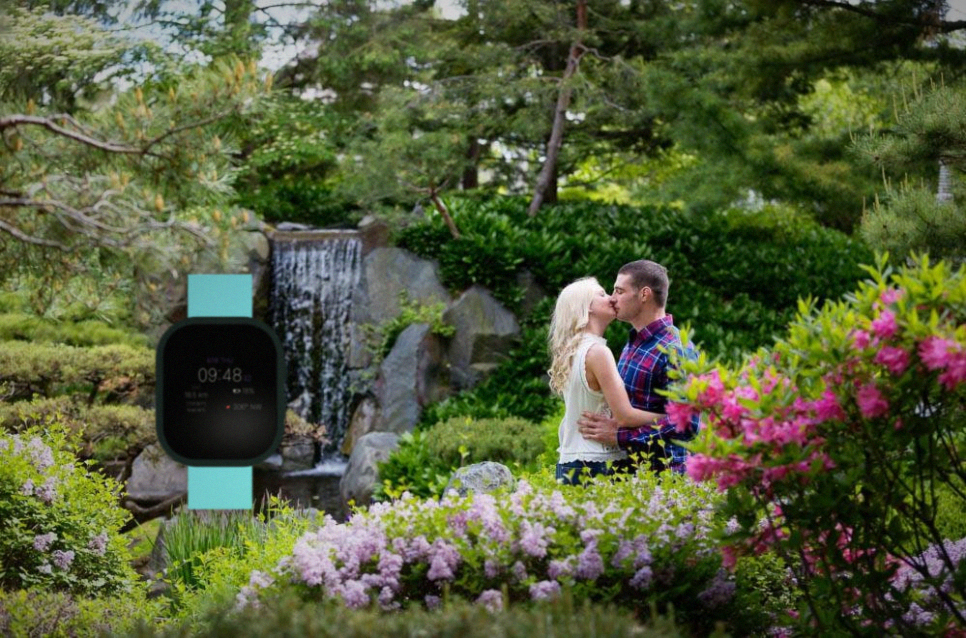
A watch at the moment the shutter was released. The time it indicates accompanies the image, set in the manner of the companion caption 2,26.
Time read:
9,48
